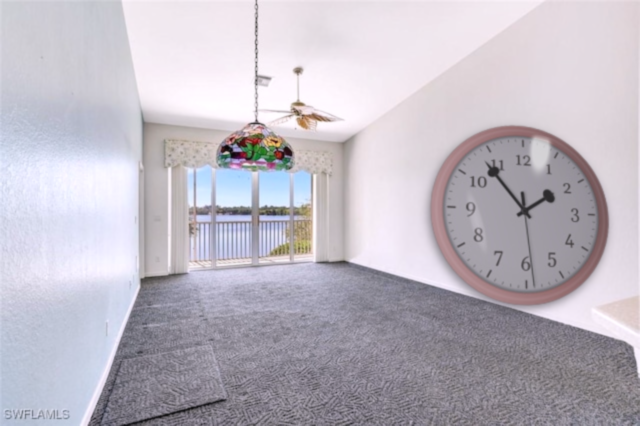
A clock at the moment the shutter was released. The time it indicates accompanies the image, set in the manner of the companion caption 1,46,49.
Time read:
1,53,29
